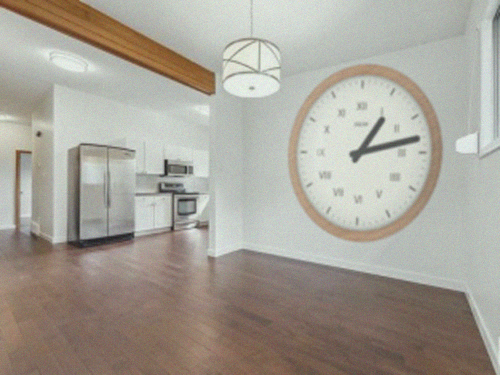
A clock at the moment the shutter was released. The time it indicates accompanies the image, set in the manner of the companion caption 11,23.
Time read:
1,13
